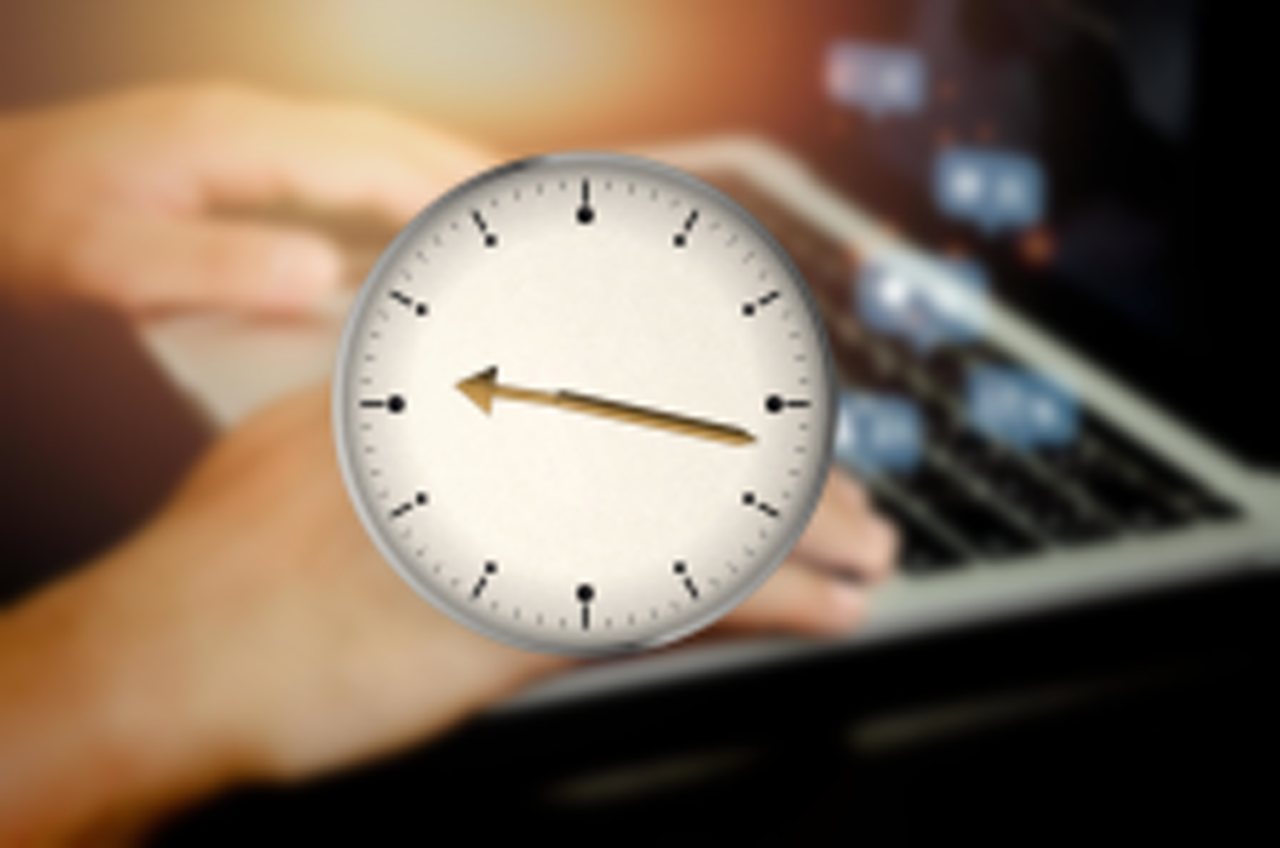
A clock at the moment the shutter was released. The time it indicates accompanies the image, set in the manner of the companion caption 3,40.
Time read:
9,17
